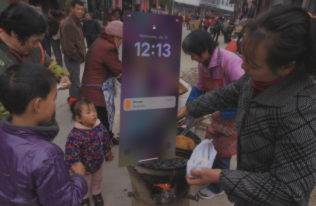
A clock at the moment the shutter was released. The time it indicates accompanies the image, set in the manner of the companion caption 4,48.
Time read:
12,13
